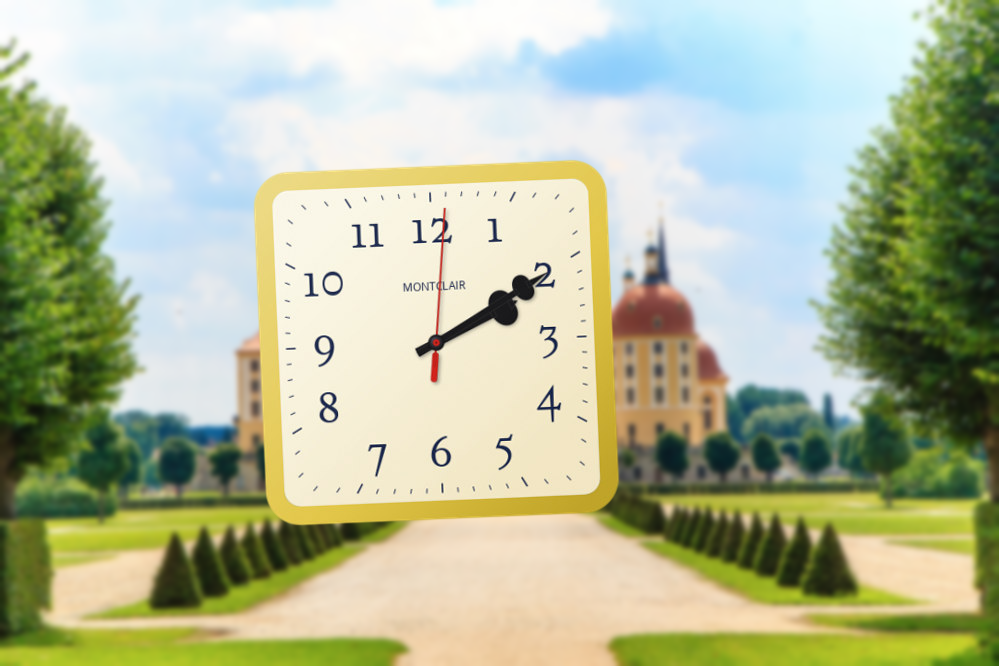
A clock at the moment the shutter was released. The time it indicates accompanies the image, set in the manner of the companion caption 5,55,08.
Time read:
2,10,01
